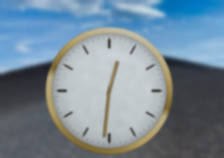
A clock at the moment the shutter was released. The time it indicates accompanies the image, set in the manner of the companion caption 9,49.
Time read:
12,31
